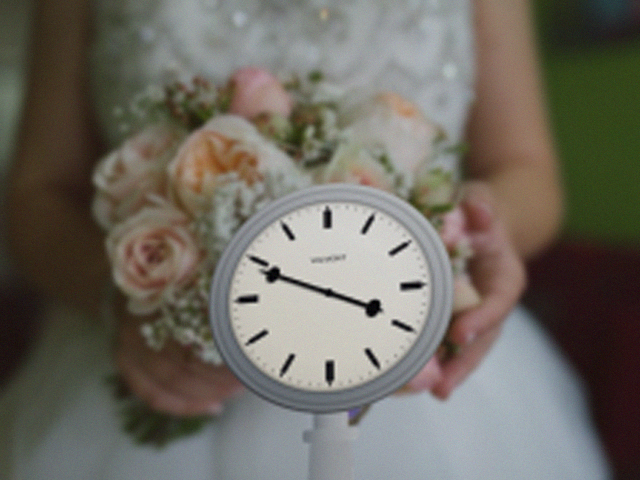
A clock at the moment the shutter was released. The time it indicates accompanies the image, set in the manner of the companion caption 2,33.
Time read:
3,49
